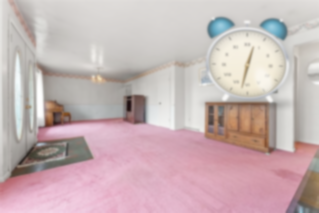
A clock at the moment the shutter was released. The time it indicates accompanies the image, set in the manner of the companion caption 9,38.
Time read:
12,32
